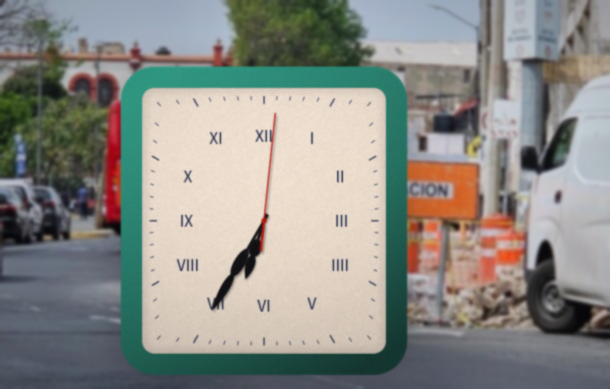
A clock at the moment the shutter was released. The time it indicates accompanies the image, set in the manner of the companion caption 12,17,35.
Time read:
6,35,01
